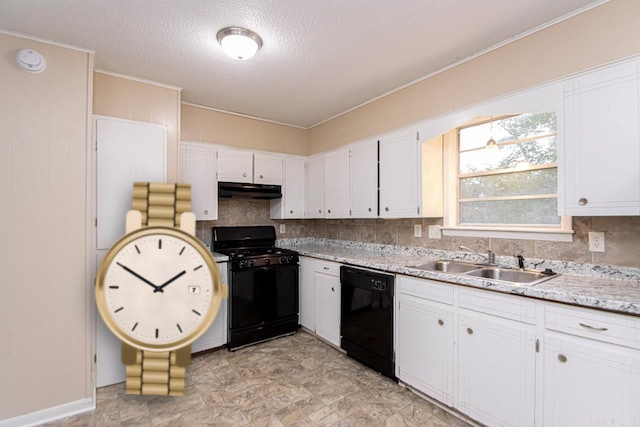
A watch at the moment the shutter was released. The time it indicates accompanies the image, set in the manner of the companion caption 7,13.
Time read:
1,50
